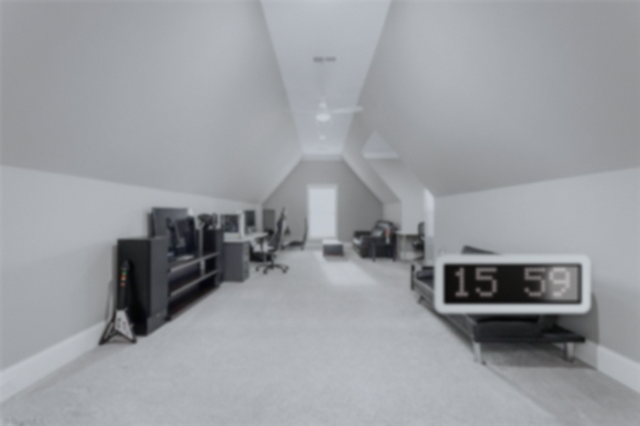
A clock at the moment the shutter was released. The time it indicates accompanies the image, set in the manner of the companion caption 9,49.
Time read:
15,59
